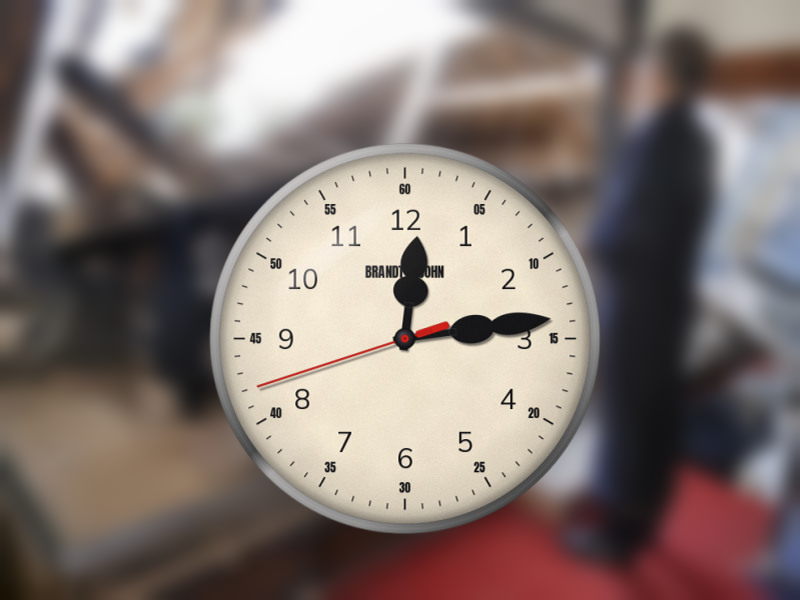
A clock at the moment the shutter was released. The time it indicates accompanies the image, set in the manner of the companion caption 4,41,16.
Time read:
12,13,42
